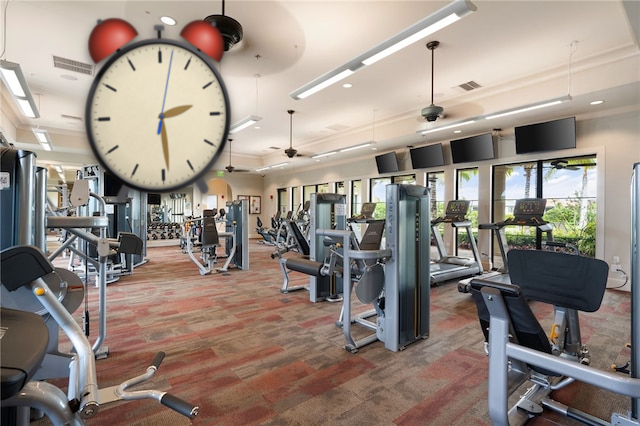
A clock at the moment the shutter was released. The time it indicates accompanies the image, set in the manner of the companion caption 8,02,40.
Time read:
2,29,02
